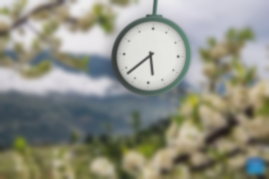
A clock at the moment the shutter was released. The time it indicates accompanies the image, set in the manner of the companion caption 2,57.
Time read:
5,38
